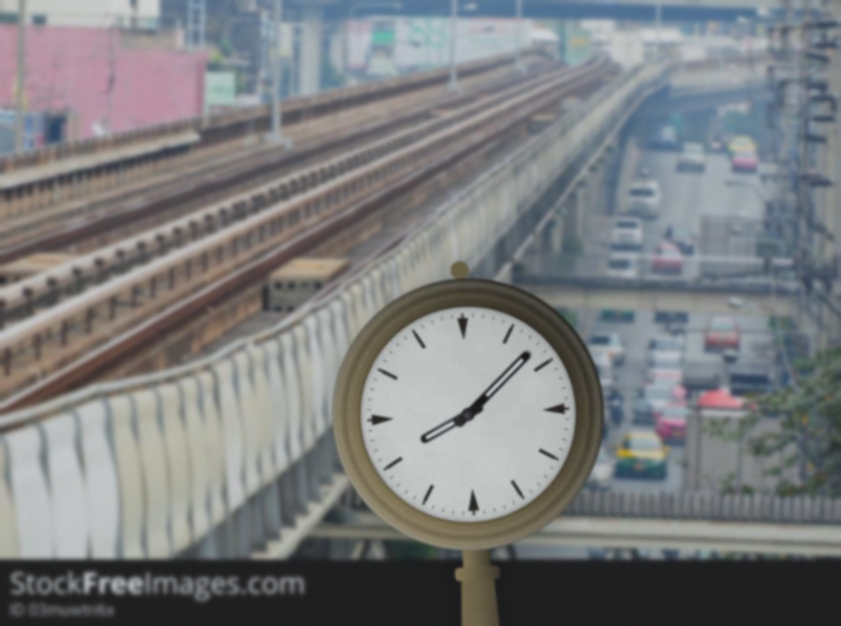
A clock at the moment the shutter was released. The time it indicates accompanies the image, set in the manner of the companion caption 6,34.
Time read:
8,08
